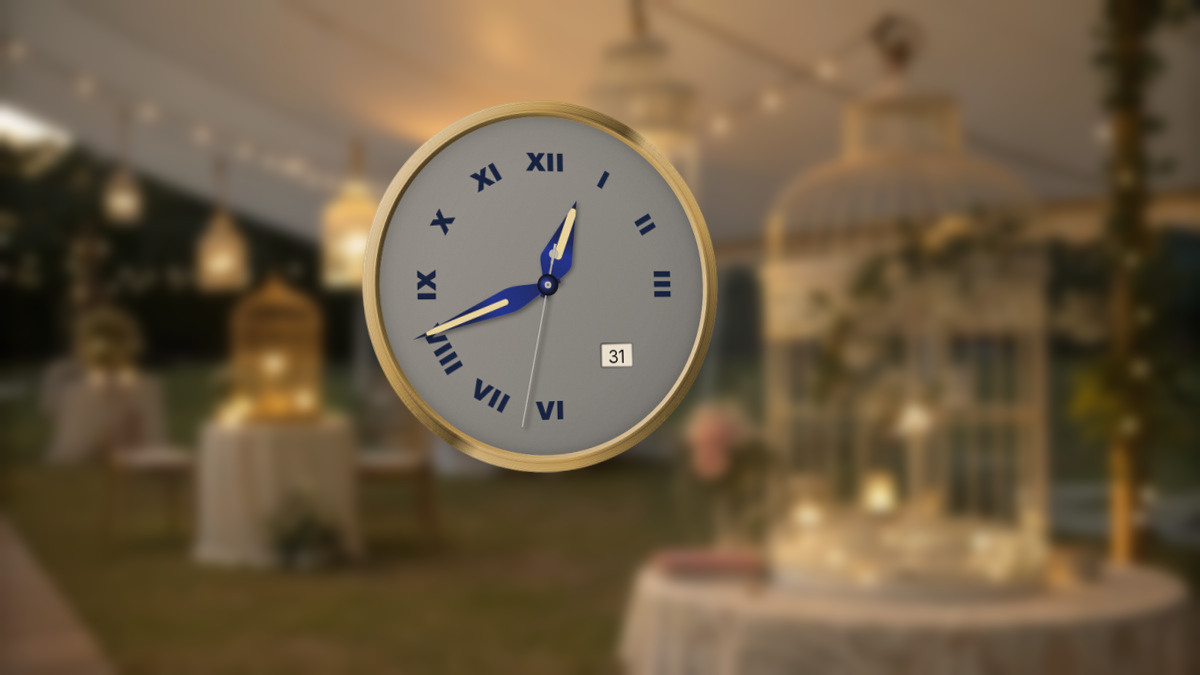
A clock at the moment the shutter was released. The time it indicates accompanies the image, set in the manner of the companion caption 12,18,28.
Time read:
12,41,32
